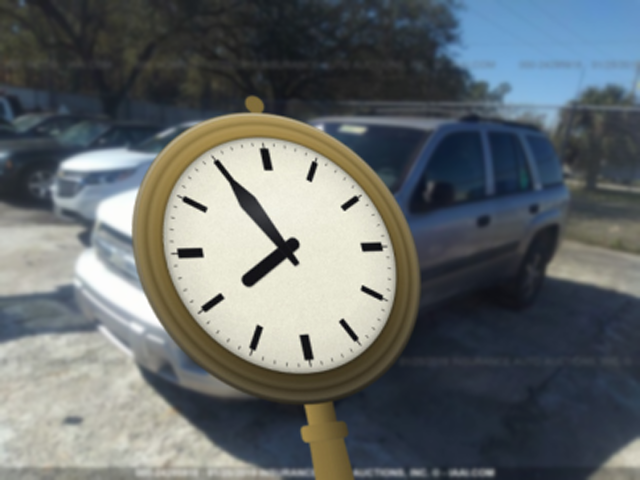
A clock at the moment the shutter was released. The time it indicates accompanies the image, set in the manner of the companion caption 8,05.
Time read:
7,55
